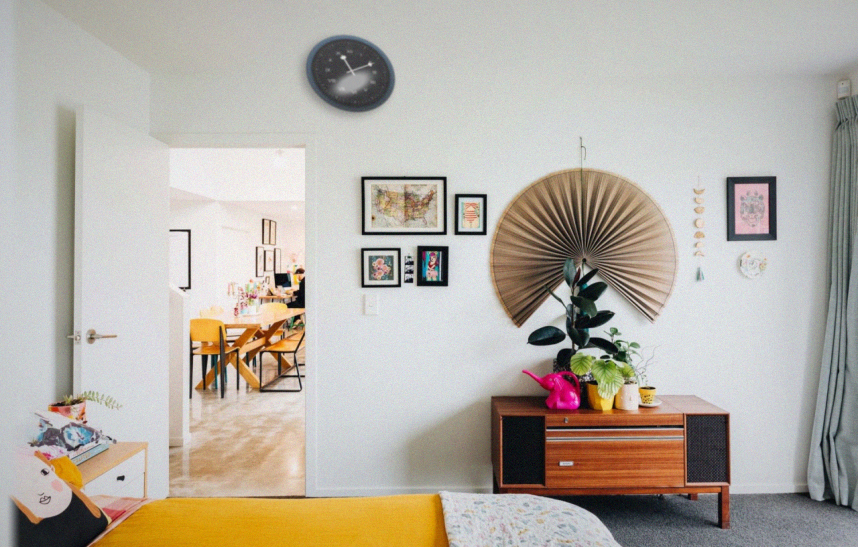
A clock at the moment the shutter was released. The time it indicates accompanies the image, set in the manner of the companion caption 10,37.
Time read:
11,11
